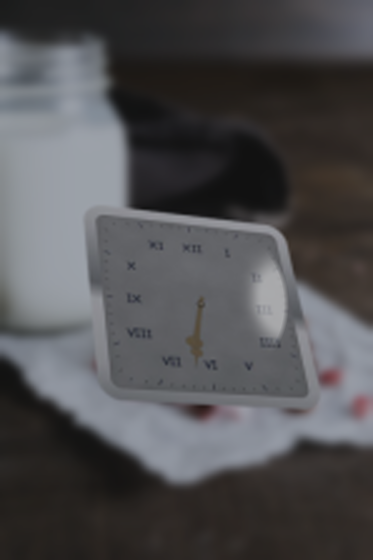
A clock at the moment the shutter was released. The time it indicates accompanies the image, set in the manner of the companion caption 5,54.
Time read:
6,32
